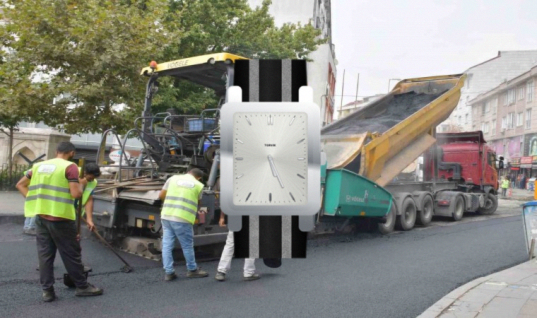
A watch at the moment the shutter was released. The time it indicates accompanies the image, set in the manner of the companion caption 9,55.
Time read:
5,26
